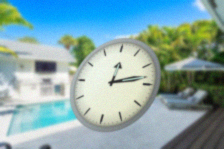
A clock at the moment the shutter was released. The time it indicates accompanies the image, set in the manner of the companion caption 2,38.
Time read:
12,13
